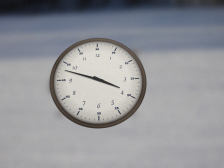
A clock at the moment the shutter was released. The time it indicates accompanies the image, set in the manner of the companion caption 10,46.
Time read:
3,48
